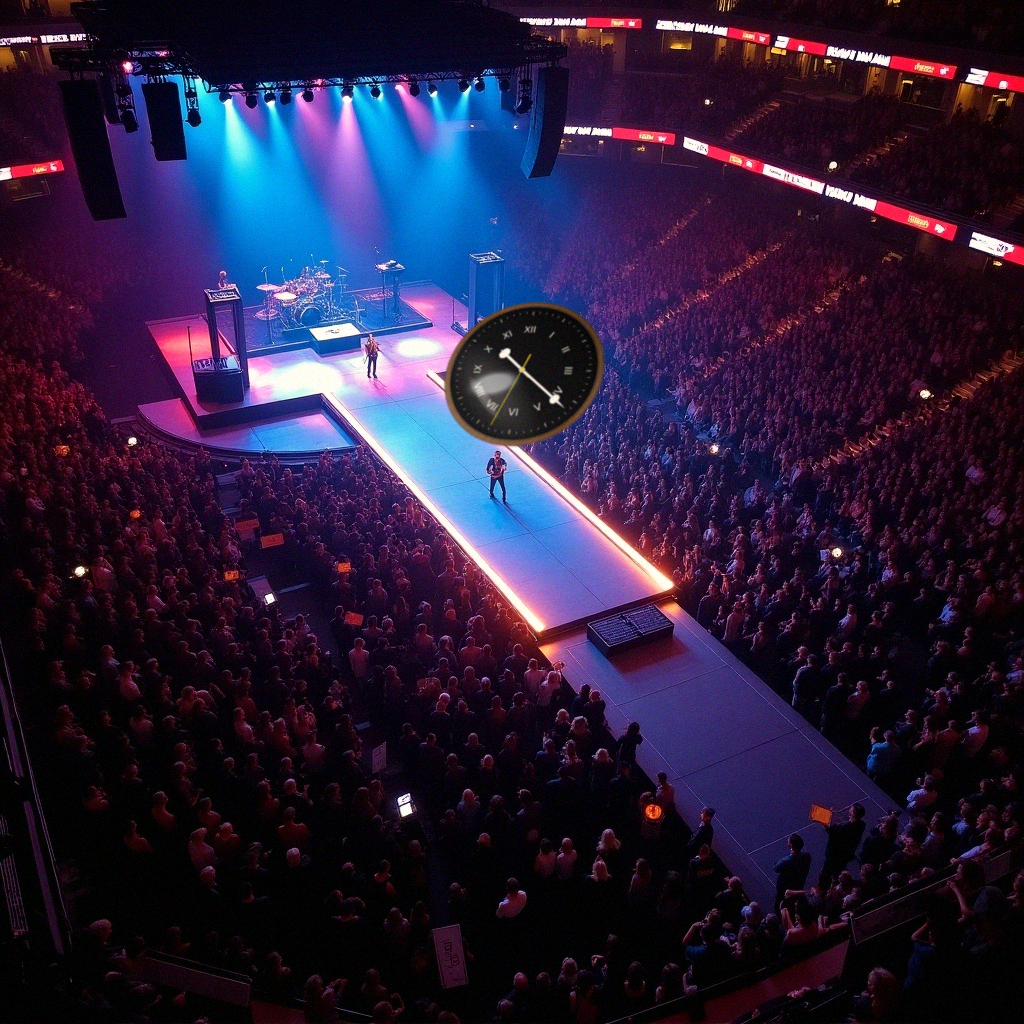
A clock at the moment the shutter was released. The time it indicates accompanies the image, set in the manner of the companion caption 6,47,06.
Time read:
10,21,33
